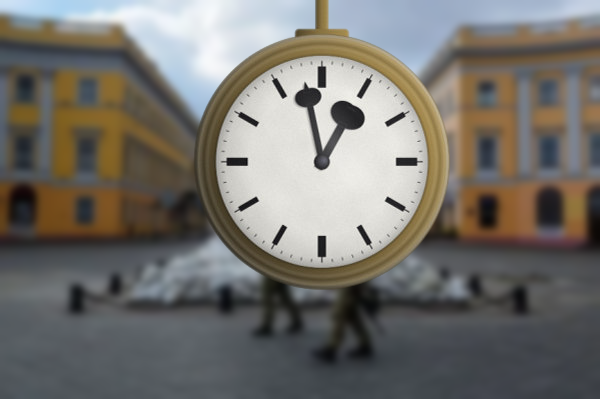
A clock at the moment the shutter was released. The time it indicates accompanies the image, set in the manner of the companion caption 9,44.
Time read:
12,58
